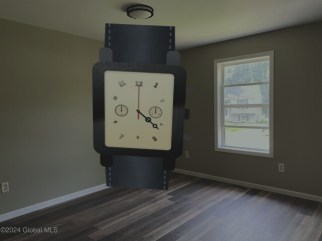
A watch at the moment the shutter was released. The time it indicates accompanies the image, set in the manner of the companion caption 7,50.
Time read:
4,22
